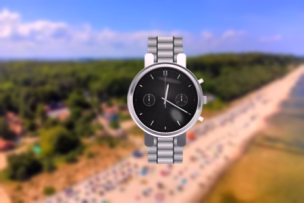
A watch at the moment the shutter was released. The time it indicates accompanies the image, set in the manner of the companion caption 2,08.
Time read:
12,20
